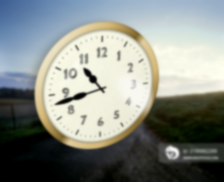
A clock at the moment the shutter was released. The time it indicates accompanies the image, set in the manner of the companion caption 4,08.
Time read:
10,43
